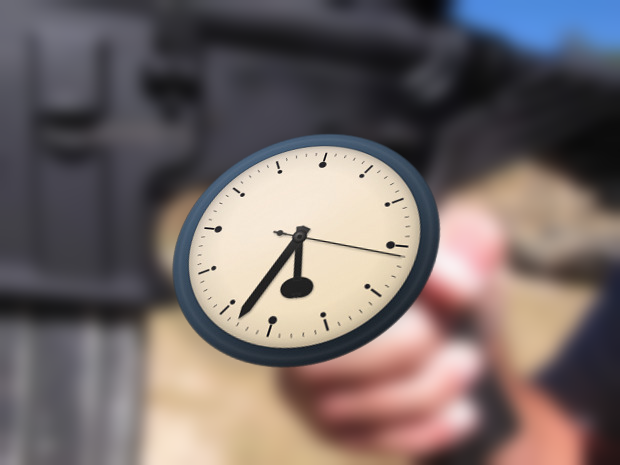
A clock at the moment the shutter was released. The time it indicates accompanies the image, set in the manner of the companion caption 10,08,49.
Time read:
5,33,16
